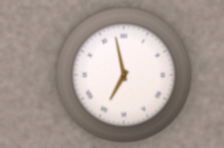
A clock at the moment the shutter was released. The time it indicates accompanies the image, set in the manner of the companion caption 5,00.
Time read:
6,58
